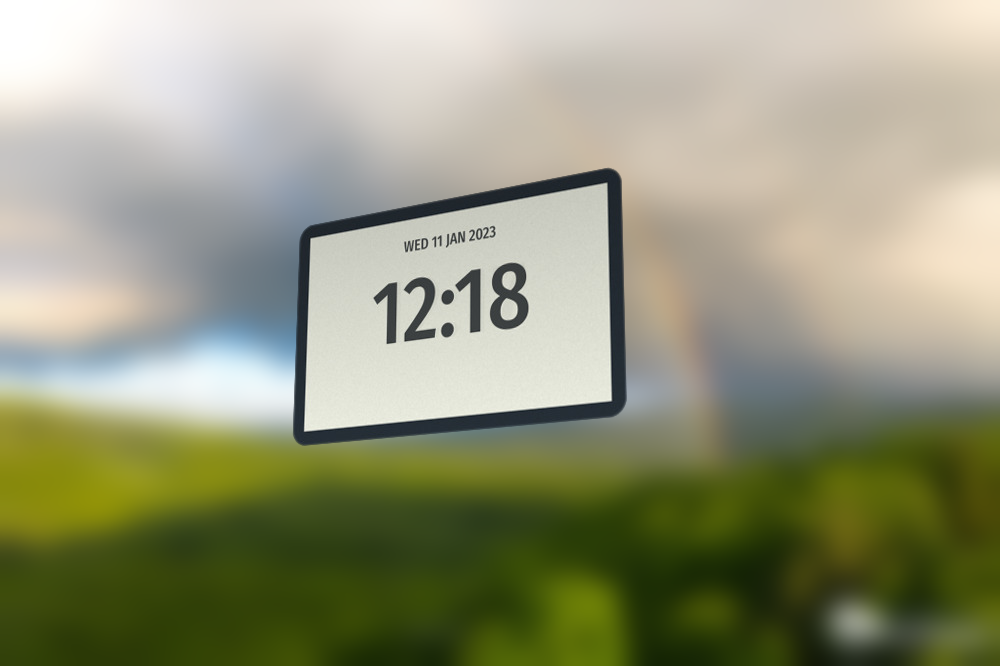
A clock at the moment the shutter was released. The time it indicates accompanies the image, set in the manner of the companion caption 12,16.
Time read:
12,18
